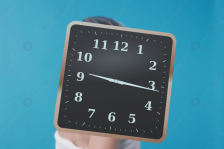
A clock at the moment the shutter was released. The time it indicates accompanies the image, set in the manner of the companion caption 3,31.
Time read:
9,16
